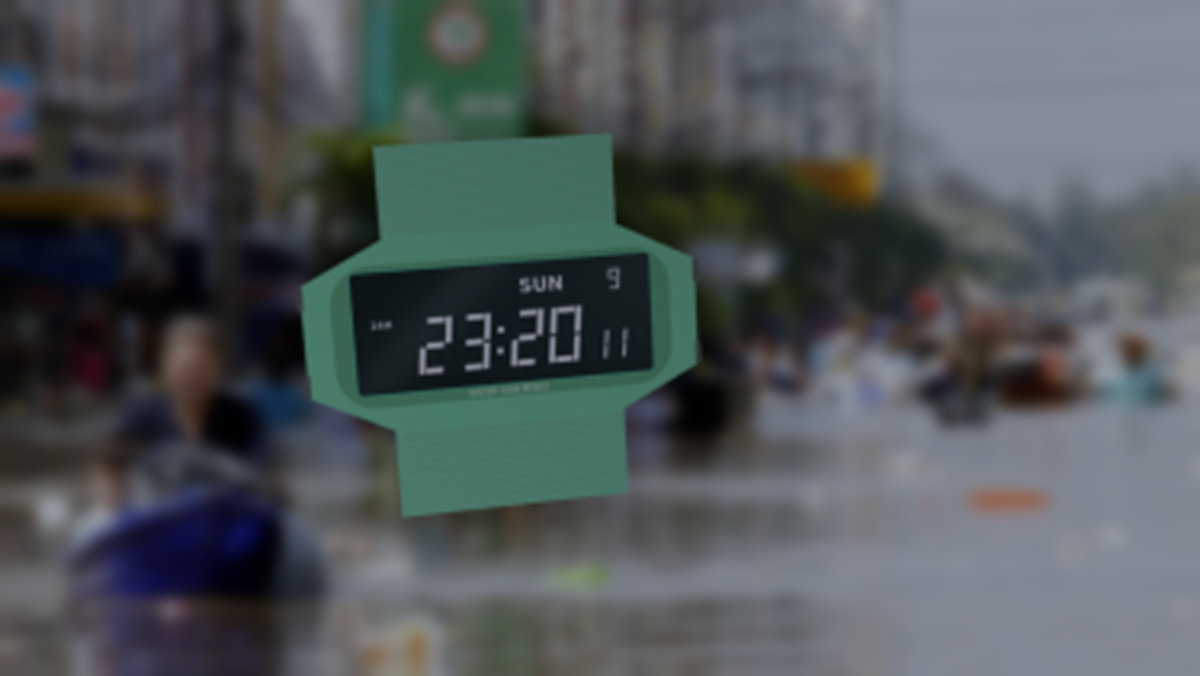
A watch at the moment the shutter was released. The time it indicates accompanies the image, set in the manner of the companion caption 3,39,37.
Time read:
23,20,11
